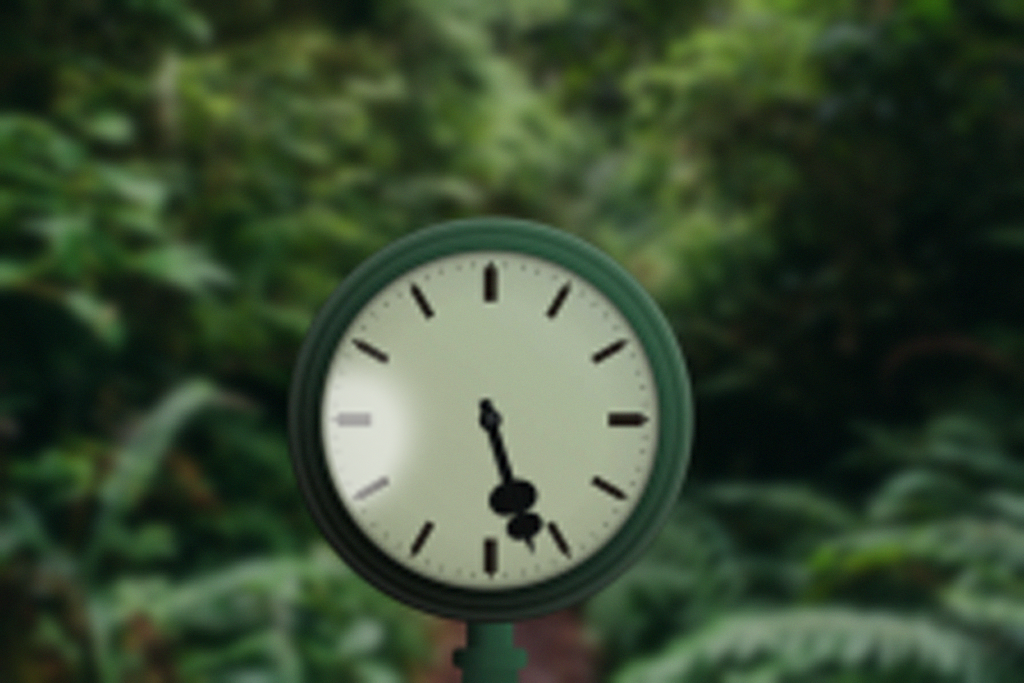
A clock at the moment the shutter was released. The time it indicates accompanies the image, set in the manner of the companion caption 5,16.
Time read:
5,27
